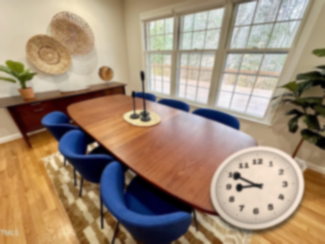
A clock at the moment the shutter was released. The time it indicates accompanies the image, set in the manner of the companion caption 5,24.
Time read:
8,50
